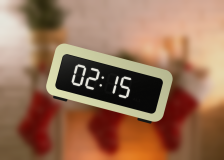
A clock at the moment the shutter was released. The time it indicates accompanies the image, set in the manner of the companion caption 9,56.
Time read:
2,15
